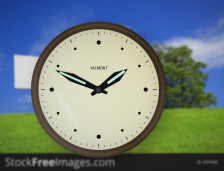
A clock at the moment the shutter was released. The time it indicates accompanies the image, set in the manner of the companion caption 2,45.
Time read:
1,49
